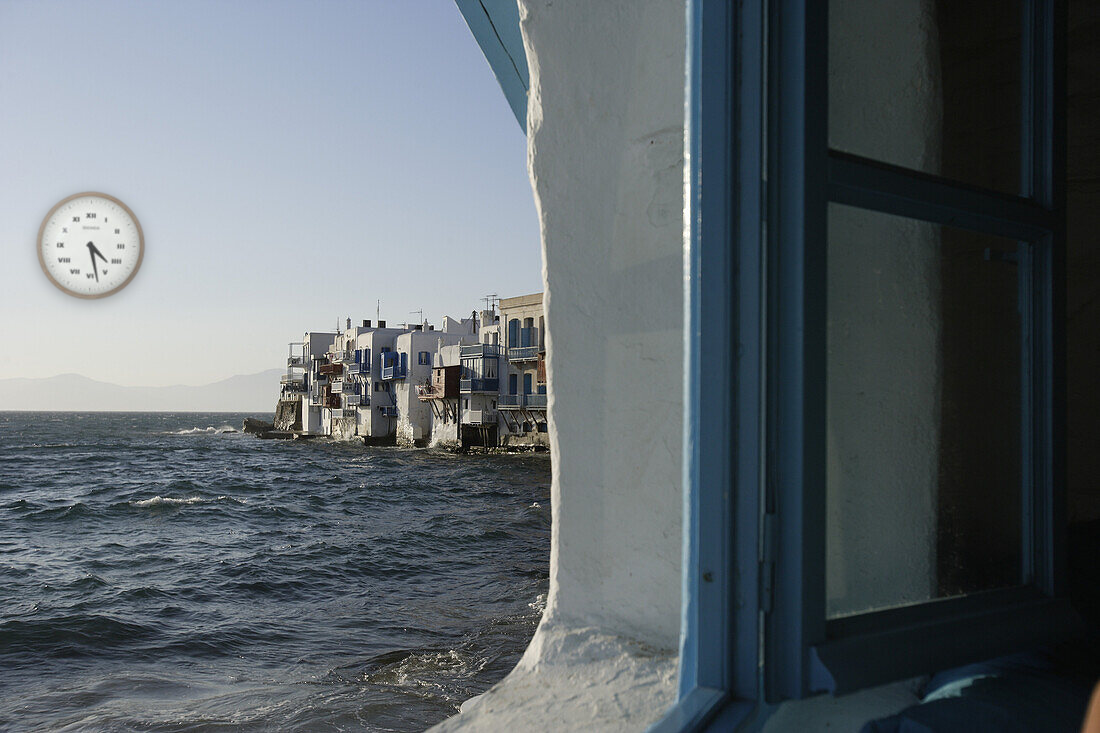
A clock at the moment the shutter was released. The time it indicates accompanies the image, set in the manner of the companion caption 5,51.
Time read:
4,28
